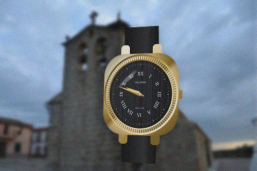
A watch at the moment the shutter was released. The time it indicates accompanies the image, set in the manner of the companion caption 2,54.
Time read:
9,48
